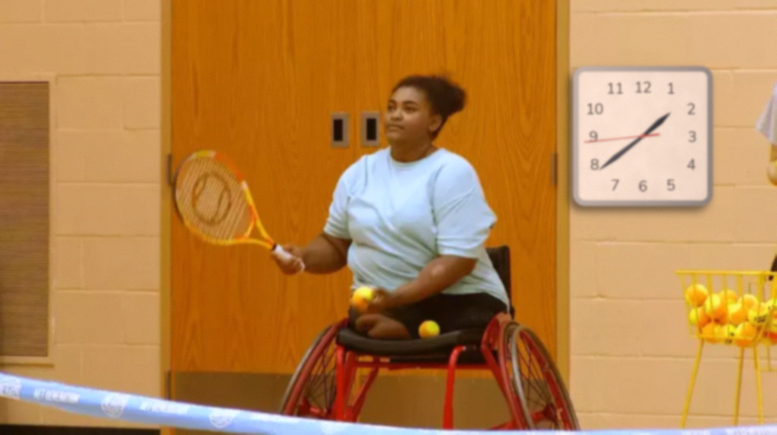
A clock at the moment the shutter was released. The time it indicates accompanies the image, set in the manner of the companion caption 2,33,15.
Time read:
1,38,44
